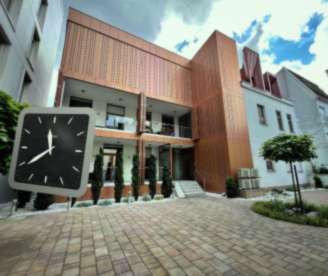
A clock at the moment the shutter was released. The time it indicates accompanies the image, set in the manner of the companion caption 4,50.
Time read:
11,39
